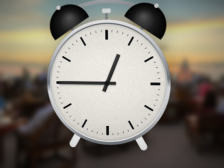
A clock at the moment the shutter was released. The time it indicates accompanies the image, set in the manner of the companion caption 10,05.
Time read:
12,45
